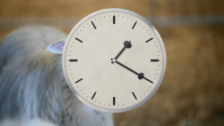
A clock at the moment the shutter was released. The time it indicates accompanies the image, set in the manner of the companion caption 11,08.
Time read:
1,20
